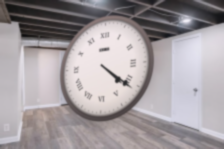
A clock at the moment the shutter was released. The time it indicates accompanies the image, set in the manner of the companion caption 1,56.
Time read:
4,21
